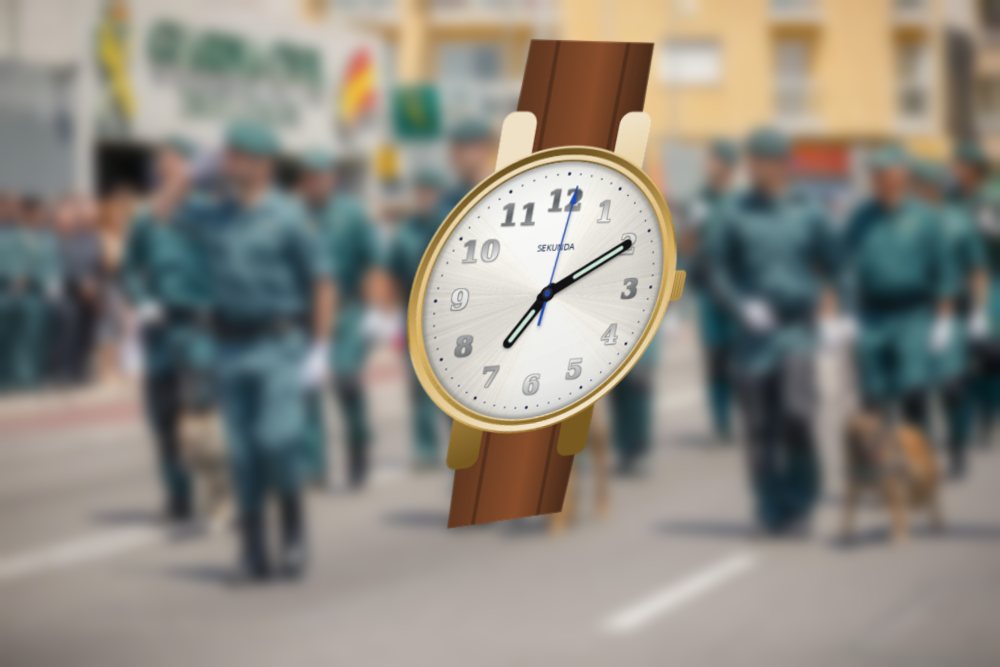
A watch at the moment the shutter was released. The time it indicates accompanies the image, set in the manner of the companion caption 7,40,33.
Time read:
7,10,01
